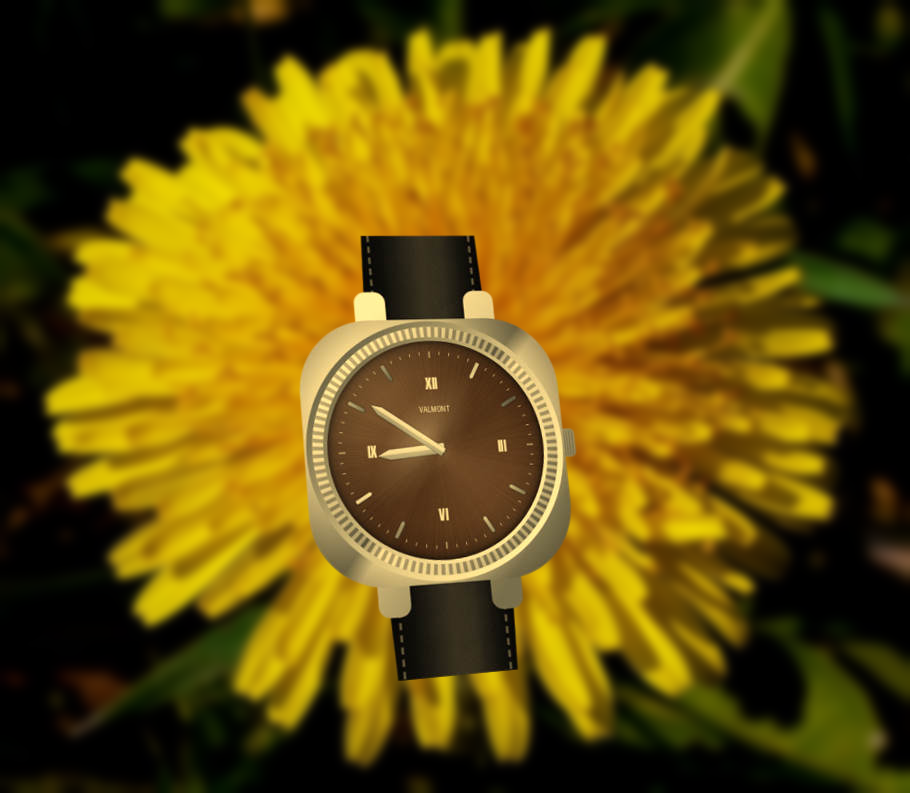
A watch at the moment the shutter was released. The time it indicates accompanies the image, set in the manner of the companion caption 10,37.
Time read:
8,51
